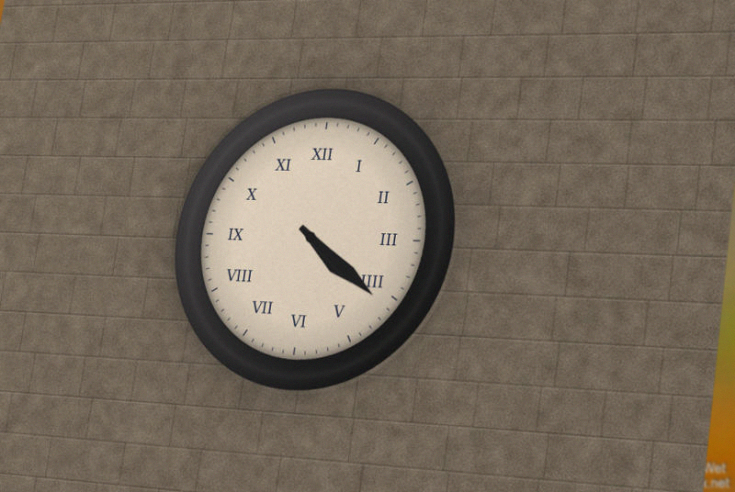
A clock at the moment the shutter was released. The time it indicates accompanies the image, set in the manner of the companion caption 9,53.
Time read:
4,21
